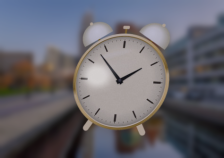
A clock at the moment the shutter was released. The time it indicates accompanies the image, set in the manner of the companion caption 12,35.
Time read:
1,53
